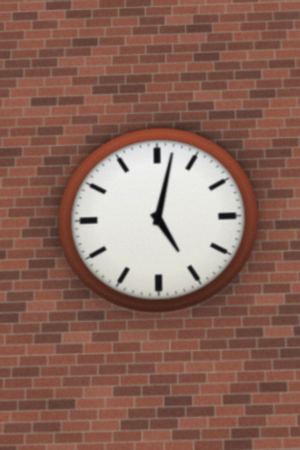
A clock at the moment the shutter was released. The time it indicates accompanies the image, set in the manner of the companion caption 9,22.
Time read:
5,02
